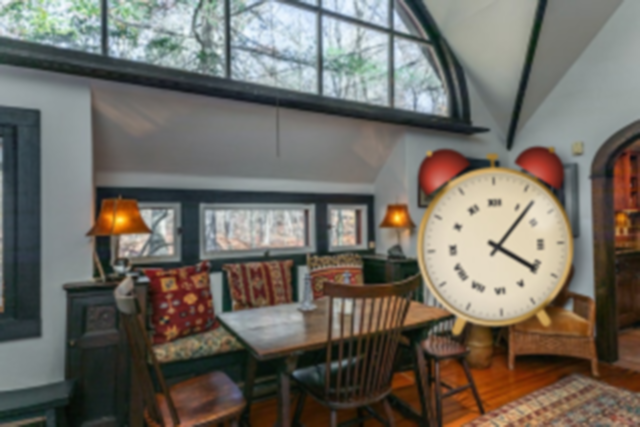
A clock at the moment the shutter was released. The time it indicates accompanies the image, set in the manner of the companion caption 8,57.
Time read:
4,07
